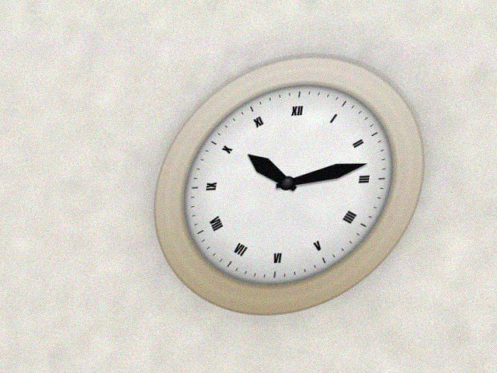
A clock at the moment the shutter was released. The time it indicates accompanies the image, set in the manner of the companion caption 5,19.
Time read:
10,13
